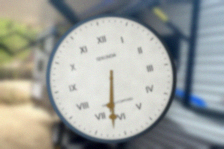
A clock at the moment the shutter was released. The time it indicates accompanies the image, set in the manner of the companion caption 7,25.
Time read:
6,32
